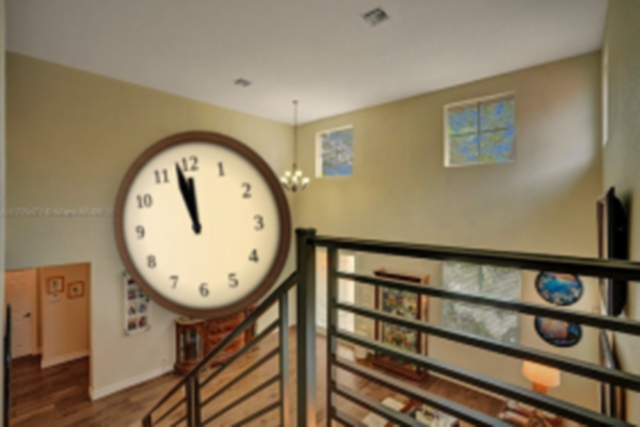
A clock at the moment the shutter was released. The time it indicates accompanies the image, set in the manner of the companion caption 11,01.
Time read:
11,58
